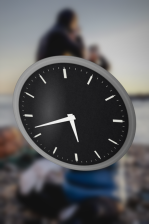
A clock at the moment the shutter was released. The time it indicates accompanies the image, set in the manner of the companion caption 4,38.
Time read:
5,42
